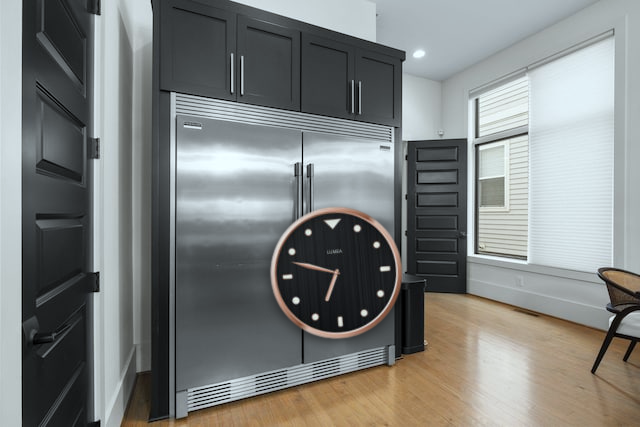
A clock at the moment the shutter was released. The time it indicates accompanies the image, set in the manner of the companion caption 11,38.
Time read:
6,48
